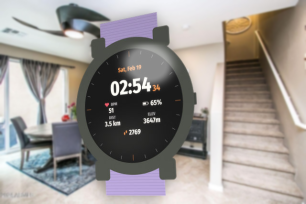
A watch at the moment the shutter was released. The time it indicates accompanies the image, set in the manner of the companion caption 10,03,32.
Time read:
2,54,34
